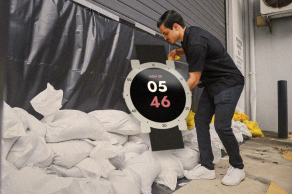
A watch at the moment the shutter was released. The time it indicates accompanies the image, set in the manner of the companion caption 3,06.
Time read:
5,46
